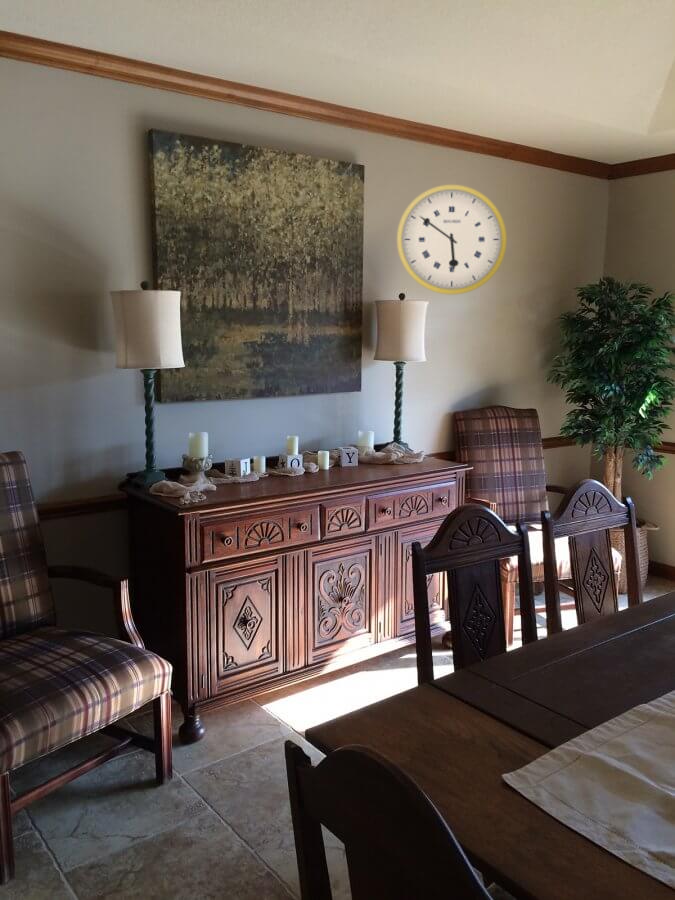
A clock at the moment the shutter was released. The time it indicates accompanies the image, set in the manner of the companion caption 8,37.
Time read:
5,51
